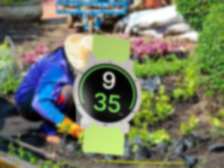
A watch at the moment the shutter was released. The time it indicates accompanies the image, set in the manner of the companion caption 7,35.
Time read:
9,35
